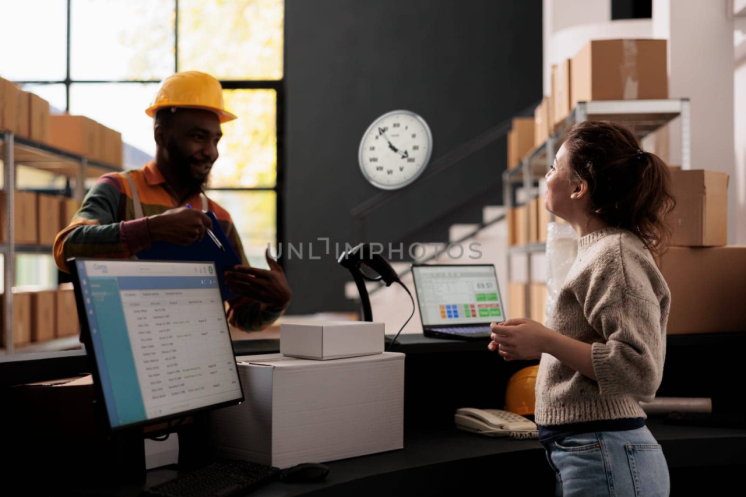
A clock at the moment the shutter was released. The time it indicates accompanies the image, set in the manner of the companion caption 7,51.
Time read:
3,53
